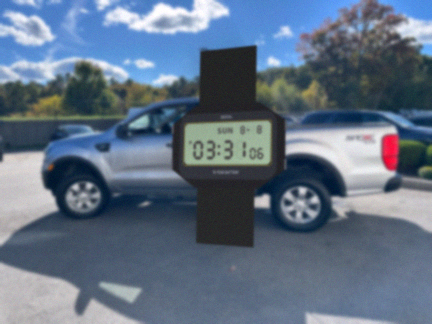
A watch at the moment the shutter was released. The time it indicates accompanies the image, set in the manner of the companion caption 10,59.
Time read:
3,31
